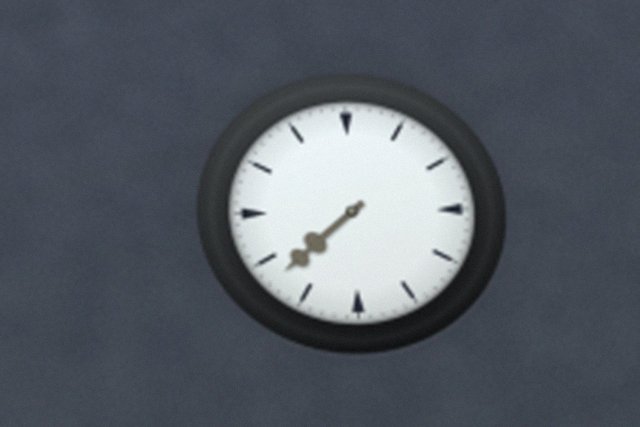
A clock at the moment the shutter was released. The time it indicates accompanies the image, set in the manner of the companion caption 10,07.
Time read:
7,38
